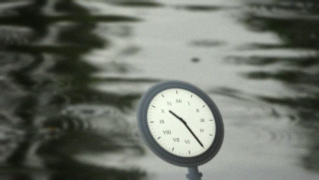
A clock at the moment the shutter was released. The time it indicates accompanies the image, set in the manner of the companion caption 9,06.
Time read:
10,25
